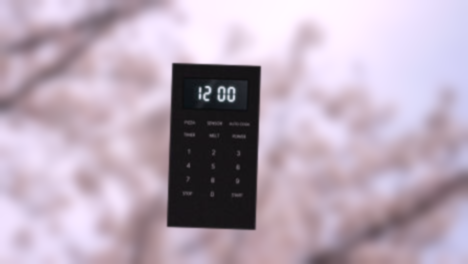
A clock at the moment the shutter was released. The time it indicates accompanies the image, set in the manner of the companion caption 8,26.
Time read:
12,00
